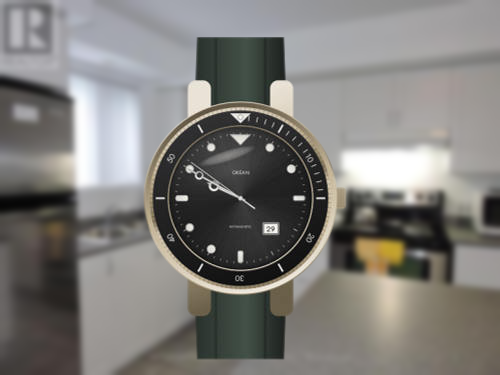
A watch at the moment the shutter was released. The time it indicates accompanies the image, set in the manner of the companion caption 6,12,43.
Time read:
9,49,51
